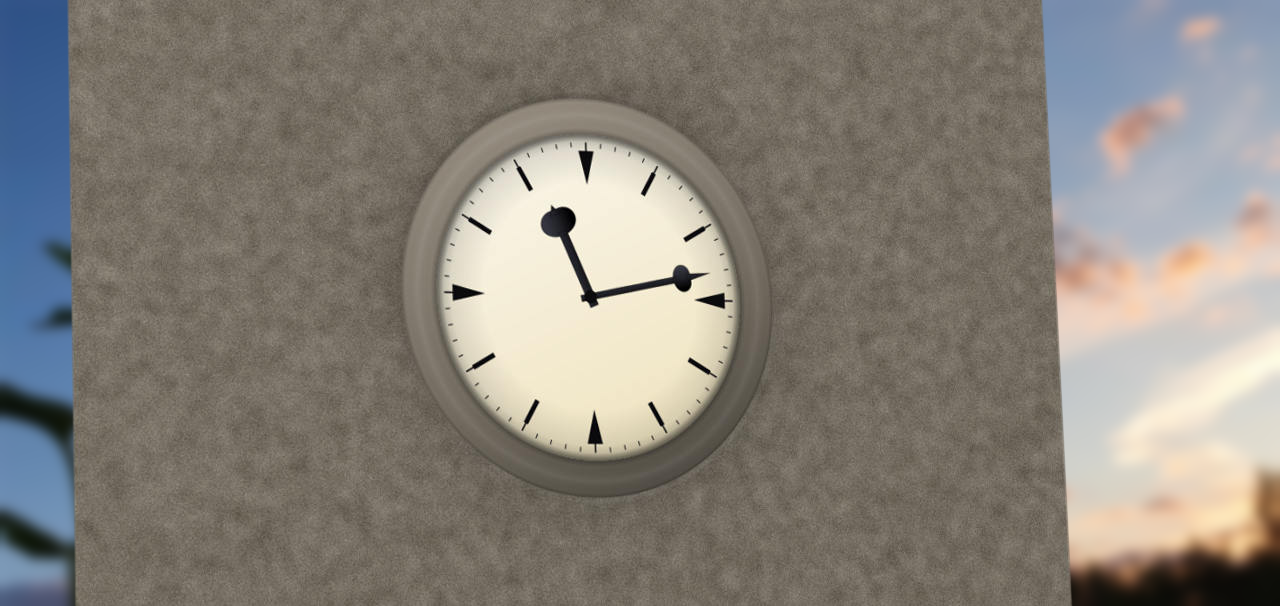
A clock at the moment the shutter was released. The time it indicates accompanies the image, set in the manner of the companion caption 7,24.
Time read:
11,13
